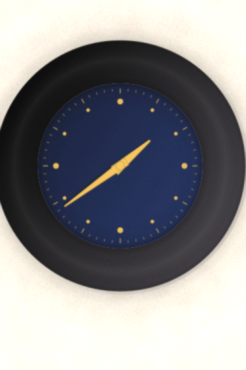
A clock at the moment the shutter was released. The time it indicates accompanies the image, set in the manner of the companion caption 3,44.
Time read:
1,39
